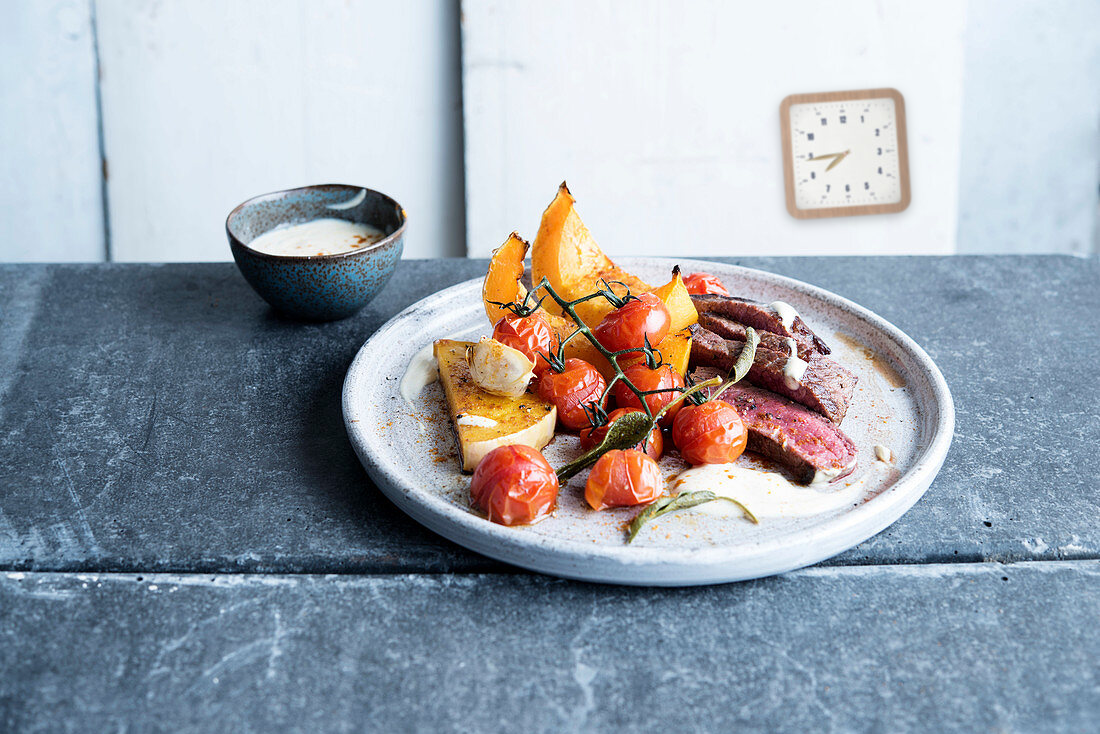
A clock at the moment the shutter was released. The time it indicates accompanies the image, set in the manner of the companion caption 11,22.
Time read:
7,44
